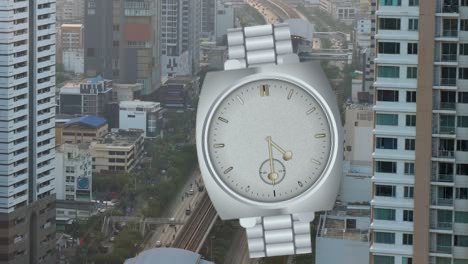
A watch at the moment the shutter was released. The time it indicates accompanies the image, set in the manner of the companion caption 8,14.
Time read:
4,30
